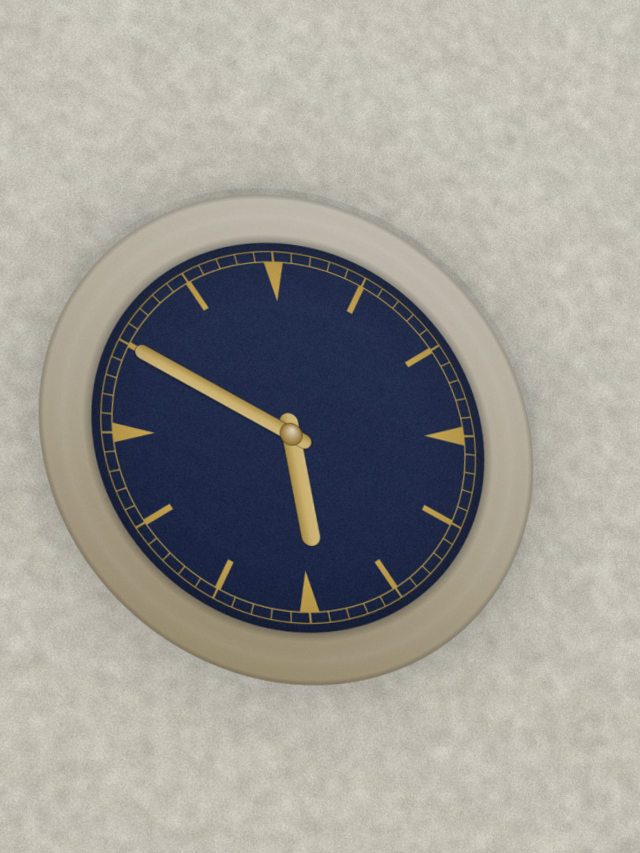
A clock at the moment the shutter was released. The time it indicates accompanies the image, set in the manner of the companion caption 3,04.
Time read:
5,50
